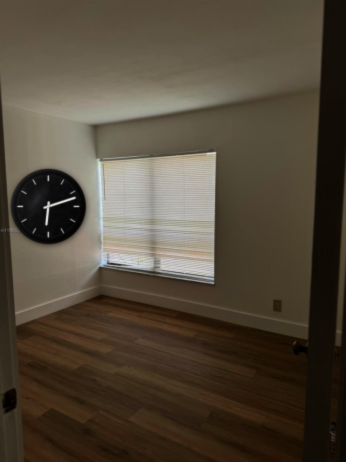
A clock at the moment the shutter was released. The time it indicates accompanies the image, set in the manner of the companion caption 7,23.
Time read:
6,12
